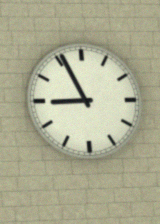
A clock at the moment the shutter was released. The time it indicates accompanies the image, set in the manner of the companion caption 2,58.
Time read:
8,56
